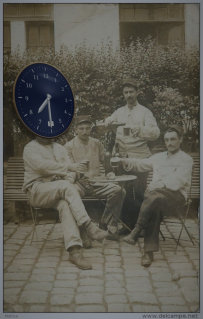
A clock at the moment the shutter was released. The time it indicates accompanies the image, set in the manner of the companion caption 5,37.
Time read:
7,30
